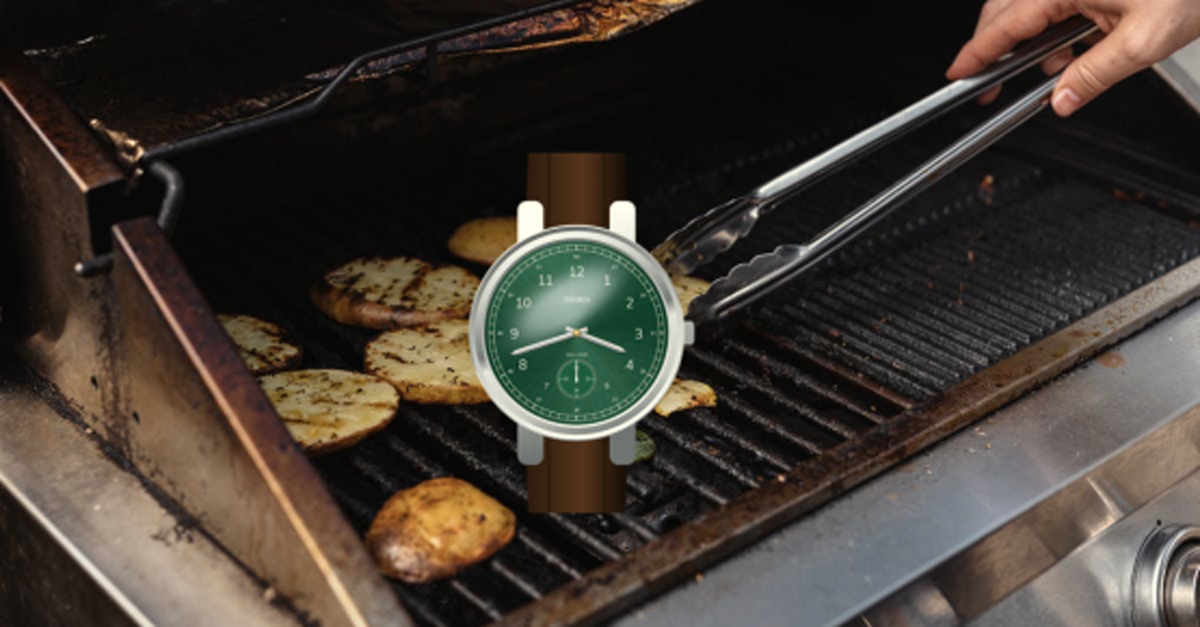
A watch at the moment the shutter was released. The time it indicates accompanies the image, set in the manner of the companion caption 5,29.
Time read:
3,42
